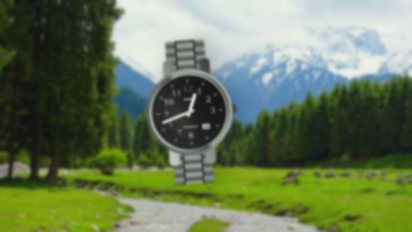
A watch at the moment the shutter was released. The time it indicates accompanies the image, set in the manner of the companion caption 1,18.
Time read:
12,42
